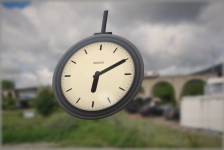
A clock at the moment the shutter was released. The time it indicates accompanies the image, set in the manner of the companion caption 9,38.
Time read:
6,10
